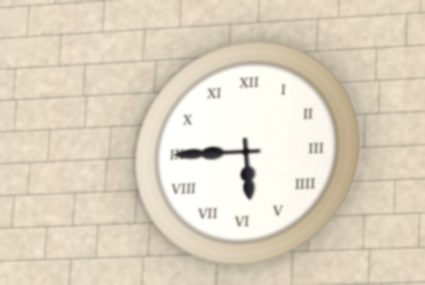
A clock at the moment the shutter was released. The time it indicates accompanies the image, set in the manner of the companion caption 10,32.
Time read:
5,45
